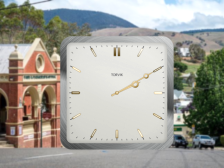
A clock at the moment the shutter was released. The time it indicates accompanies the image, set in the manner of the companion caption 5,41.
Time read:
2,10
